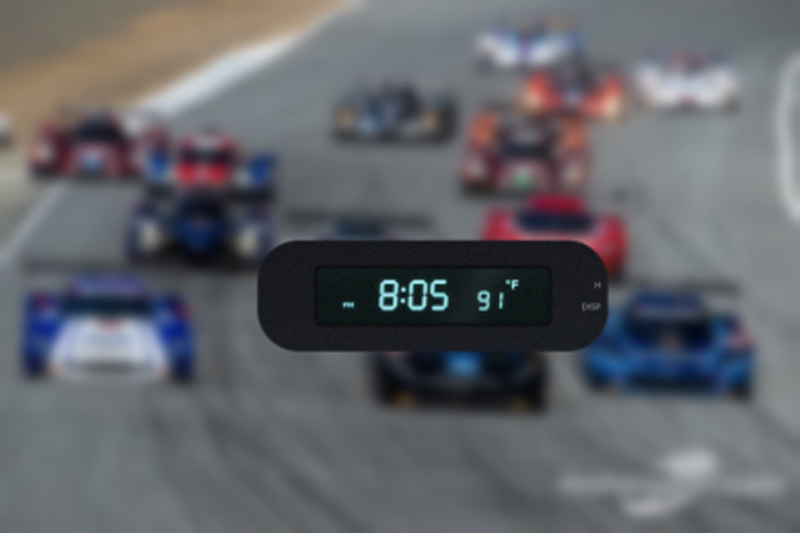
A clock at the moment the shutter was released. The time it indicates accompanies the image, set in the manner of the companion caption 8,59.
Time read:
8,05
